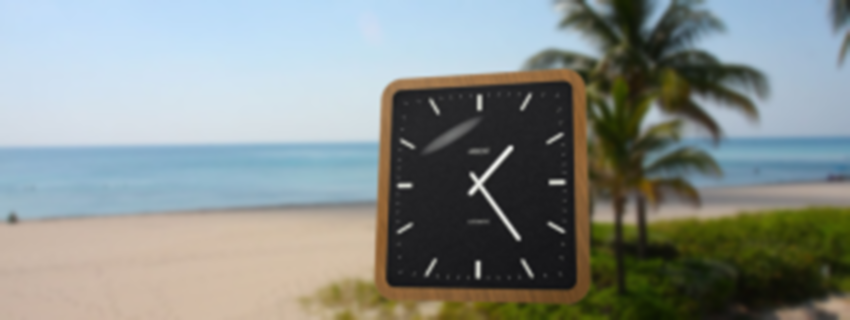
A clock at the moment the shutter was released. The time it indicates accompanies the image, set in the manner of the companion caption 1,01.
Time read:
1,24
